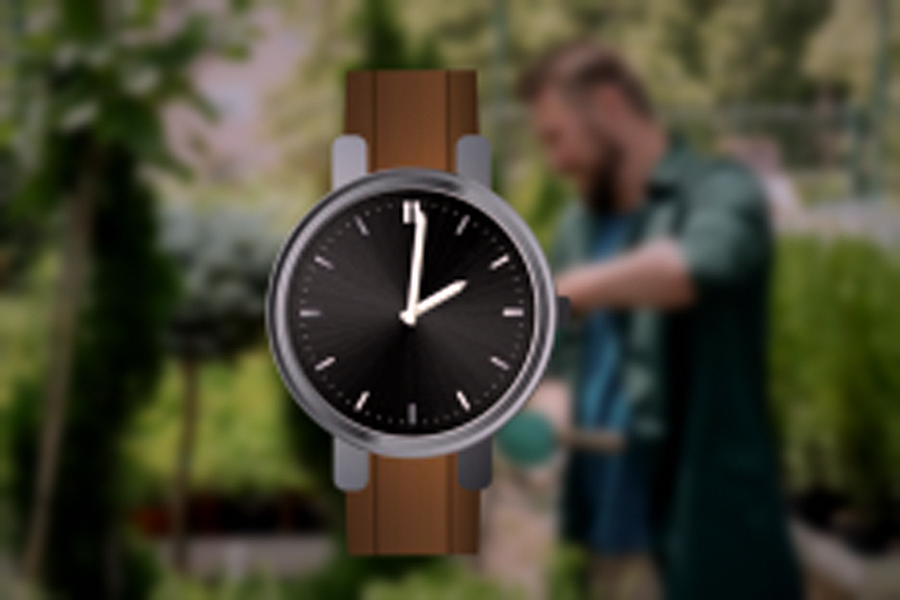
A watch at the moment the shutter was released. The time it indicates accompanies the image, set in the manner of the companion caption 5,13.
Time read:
2,01
